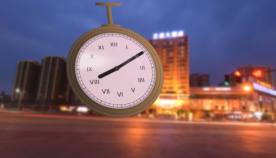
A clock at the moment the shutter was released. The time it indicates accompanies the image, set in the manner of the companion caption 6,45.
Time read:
8,10
